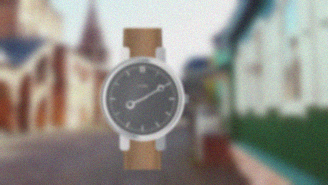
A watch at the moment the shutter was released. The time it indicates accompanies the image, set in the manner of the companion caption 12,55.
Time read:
8,10
